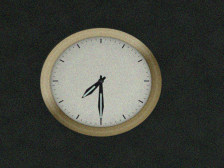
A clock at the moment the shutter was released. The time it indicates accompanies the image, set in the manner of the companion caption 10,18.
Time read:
7,30
